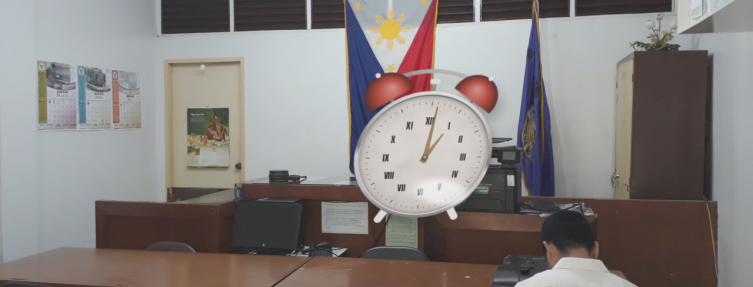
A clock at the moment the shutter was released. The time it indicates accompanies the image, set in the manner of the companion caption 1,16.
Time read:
1,01
